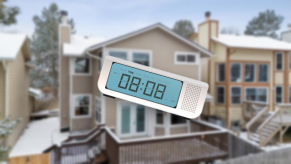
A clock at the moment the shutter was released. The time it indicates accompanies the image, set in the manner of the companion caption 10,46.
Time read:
8,08
